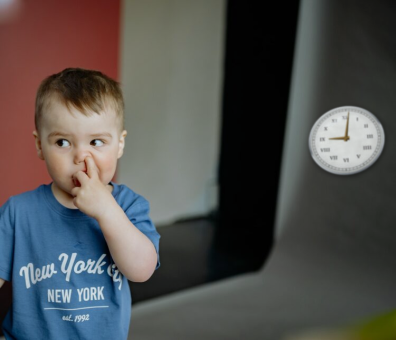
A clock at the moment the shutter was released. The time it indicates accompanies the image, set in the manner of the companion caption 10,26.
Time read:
9,01
